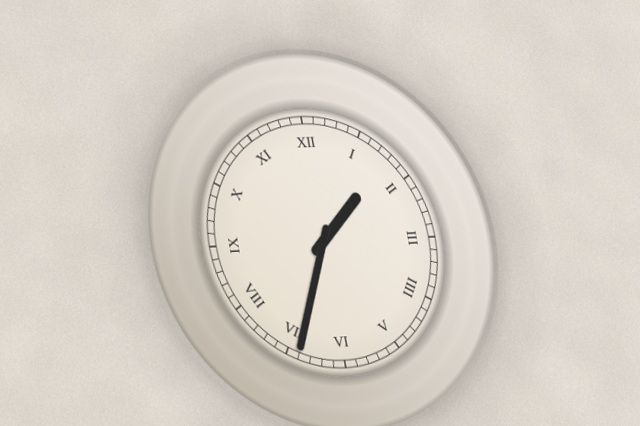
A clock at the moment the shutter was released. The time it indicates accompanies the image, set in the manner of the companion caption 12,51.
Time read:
1,34
